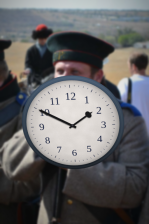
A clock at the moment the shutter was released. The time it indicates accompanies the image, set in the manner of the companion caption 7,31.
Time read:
1,50
